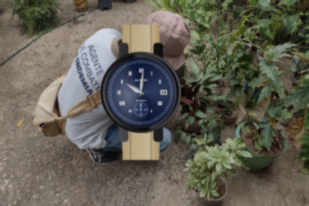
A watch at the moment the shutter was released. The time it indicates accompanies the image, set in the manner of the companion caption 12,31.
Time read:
10,01
